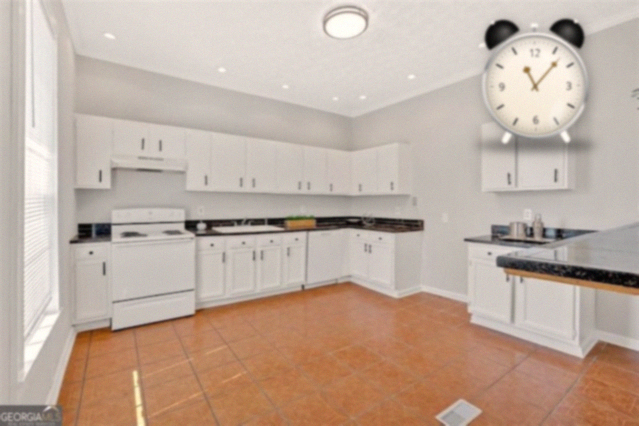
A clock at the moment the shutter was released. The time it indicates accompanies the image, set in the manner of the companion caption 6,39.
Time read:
11,07
